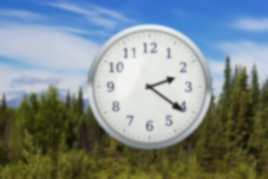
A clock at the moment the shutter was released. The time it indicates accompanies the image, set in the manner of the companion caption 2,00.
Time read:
2,21
